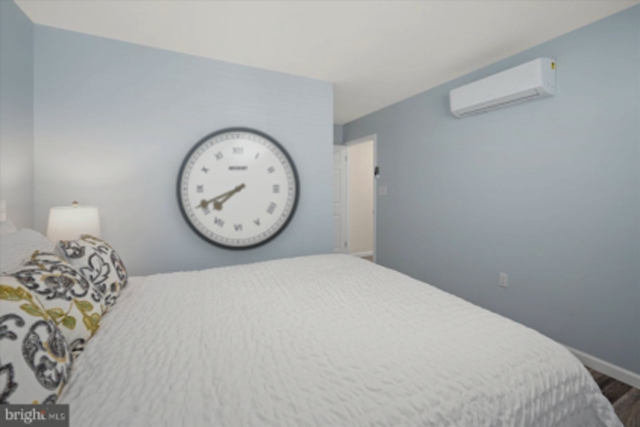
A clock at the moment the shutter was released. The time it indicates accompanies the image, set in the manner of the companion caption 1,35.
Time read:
7,41
